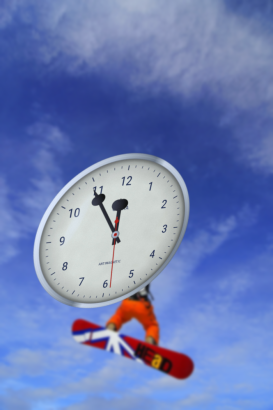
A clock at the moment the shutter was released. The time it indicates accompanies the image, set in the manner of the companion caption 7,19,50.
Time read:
11,54,29
